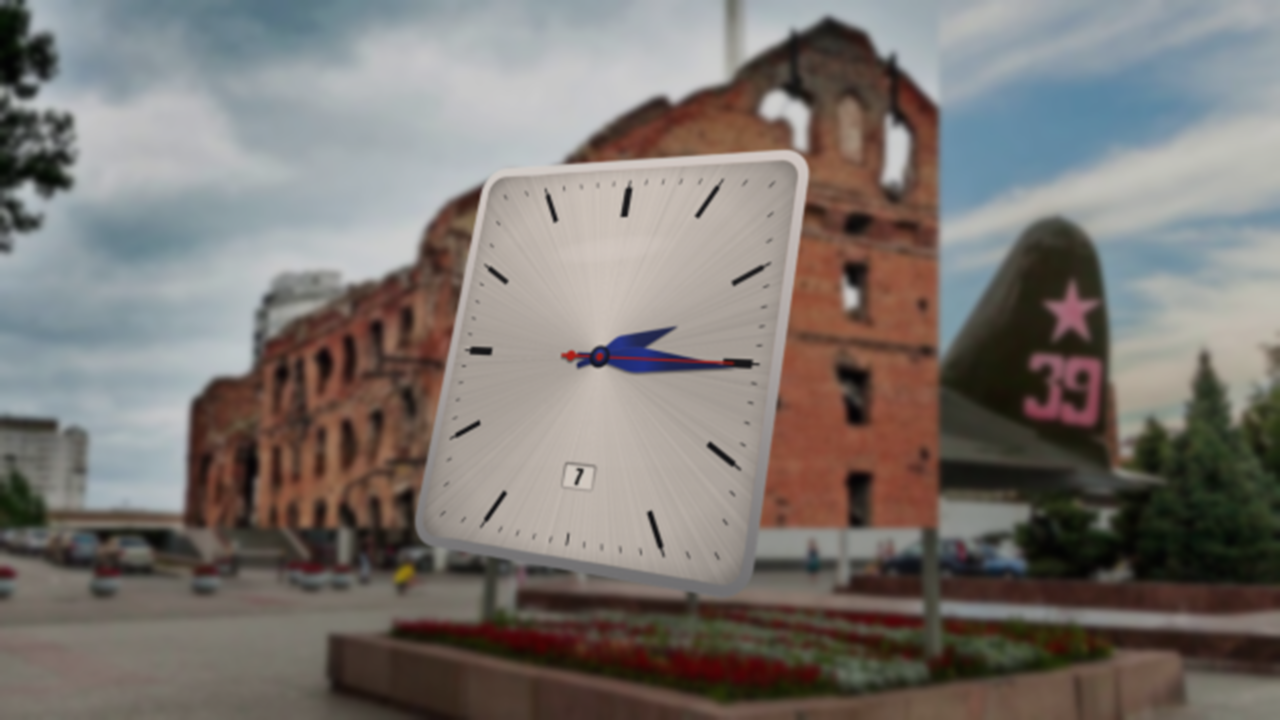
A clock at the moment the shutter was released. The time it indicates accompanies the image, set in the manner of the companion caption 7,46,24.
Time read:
2,15,15
